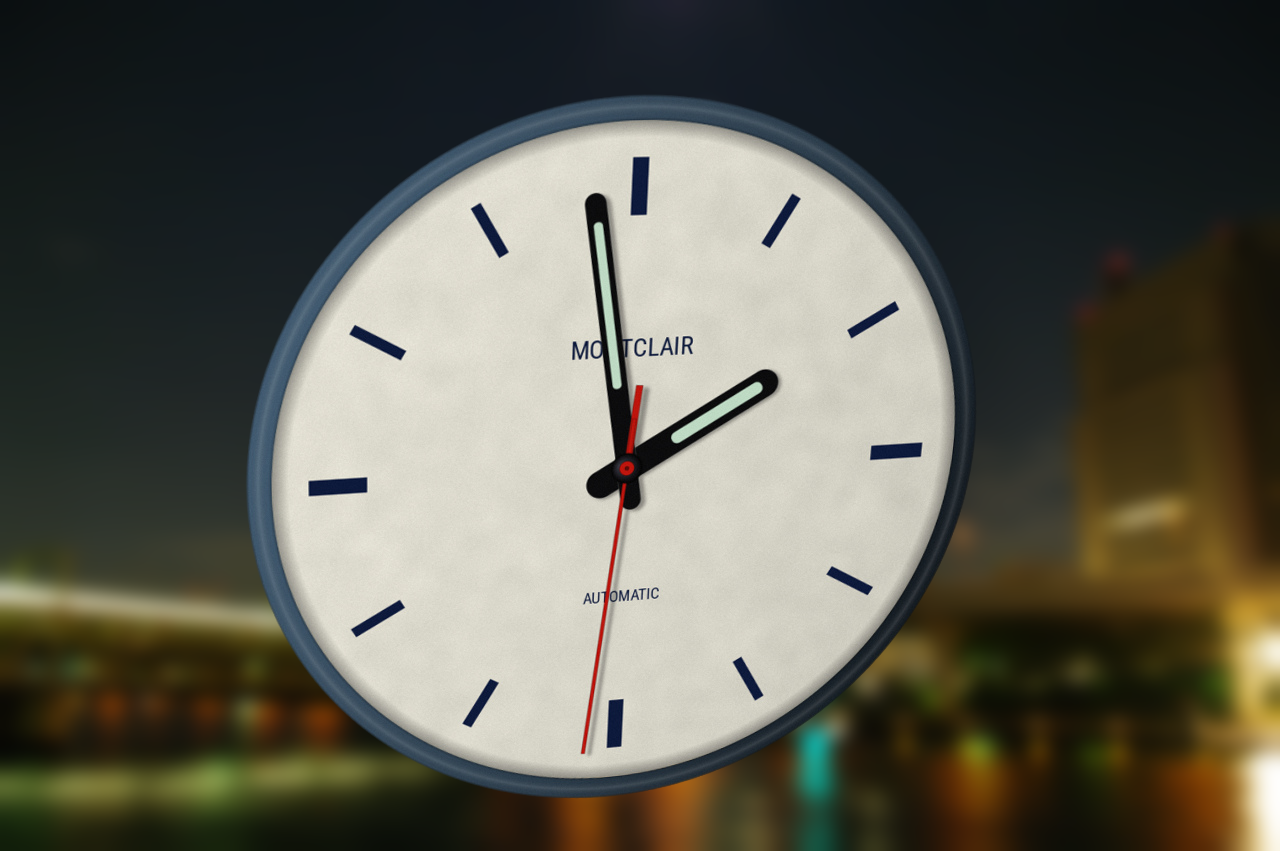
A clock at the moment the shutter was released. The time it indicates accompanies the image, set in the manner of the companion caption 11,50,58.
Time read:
1,58,31
